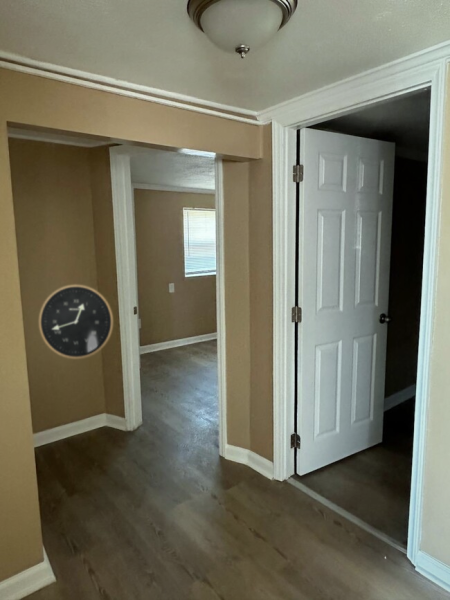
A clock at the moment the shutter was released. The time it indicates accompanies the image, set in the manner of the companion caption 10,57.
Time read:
12,42
